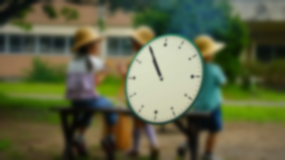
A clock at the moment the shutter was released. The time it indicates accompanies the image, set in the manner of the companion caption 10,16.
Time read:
10,55
